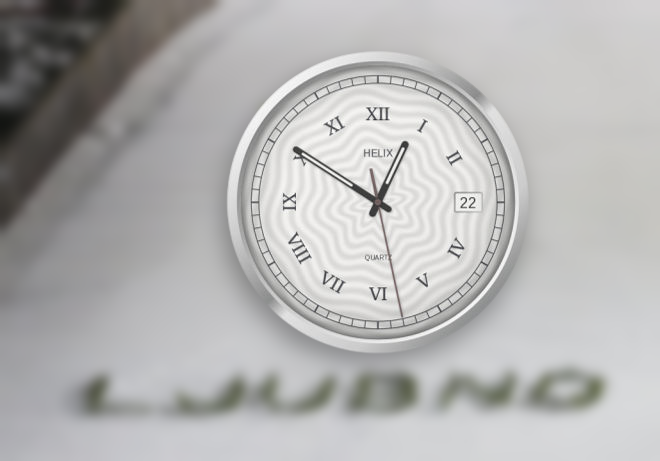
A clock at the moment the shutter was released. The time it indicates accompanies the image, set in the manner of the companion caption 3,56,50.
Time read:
12,50,28
